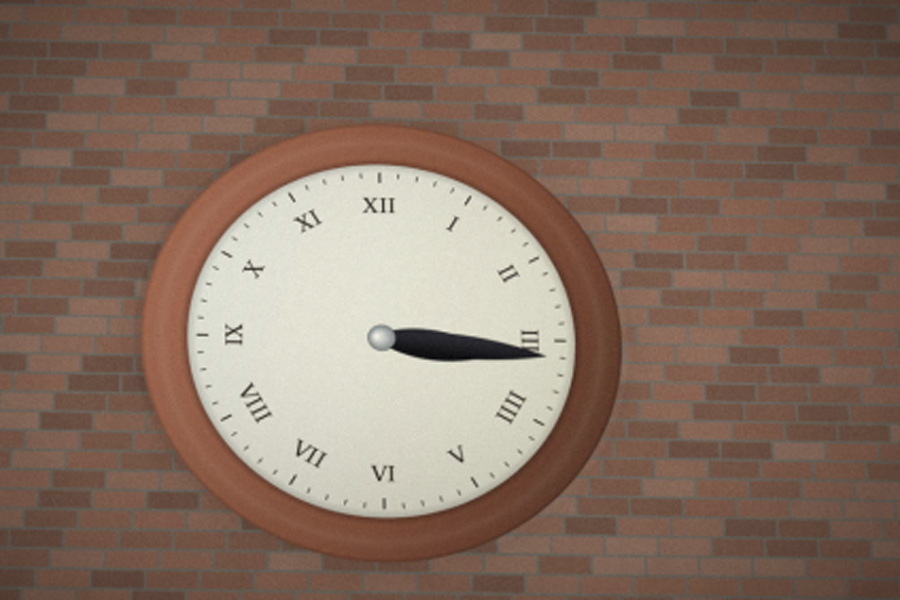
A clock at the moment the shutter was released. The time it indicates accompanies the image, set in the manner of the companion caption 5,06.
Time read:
3,16
